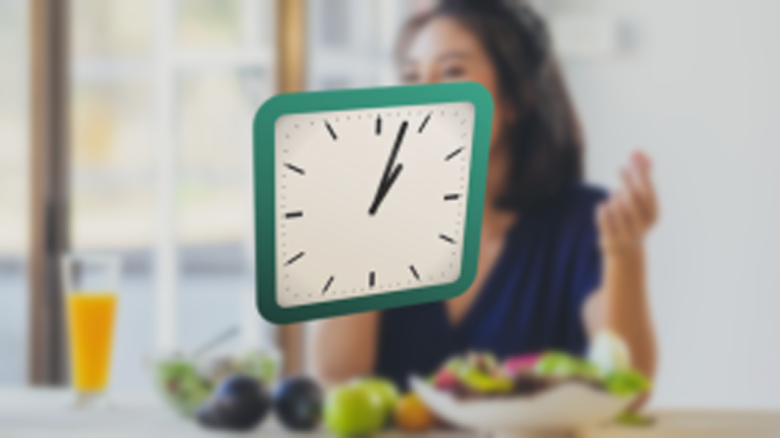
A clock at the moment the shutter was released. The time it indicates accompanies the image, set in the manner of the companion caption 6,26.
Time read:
1,03
